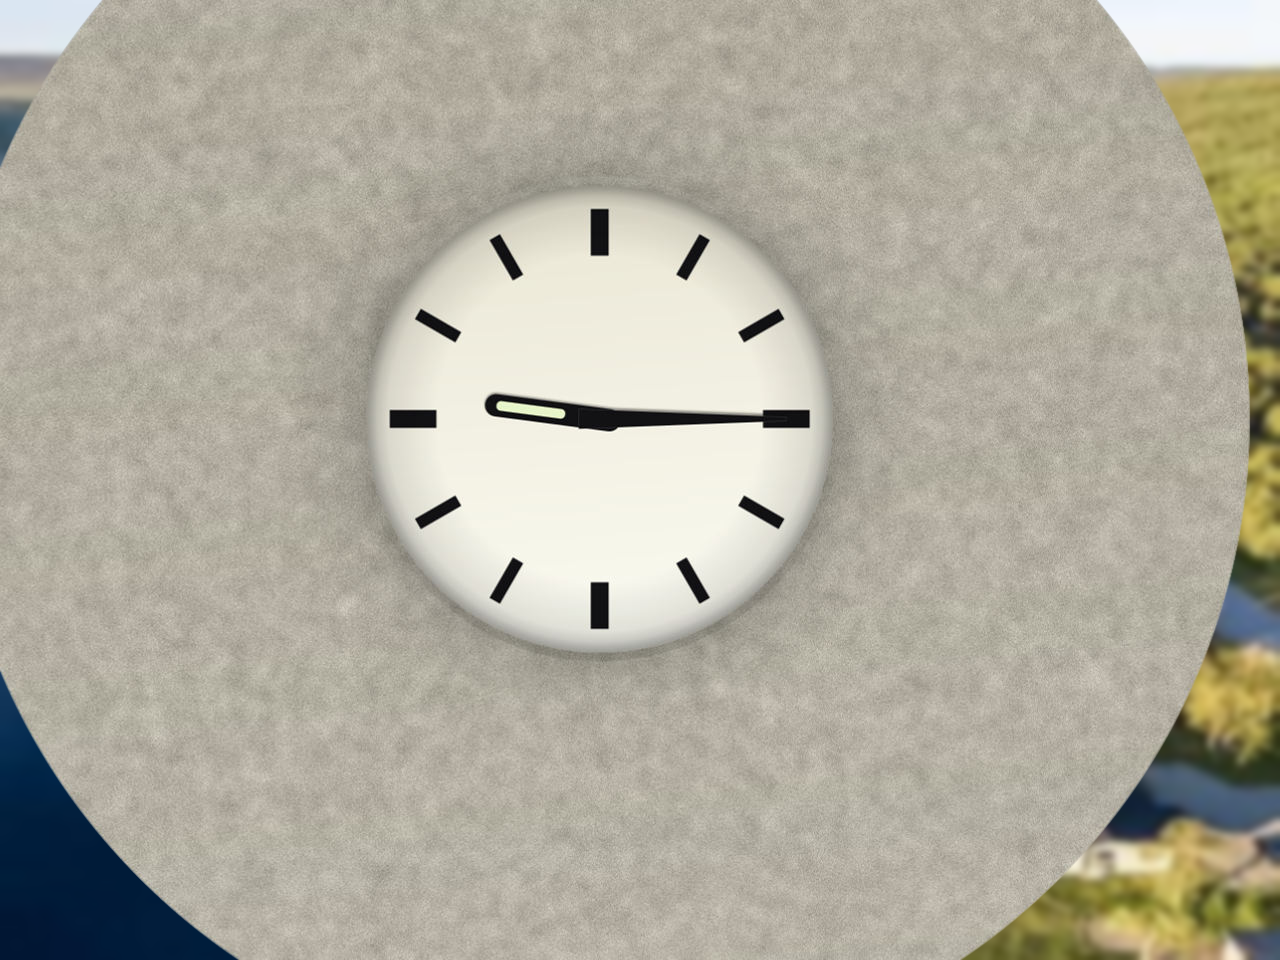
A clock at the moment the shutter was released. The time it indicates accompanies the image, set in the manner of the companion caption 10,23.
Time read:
9,15
